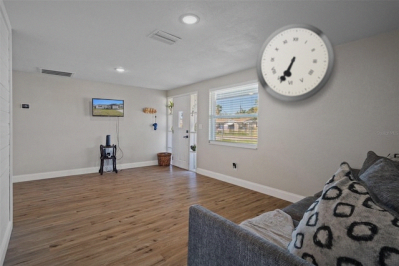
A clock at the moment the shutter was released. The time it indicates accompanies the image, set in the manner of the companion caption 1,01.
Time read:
6,34
